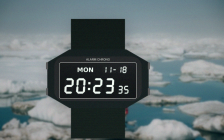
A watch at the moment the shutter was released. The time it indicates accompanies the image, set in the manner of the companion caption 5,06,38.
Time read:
20,23,35
